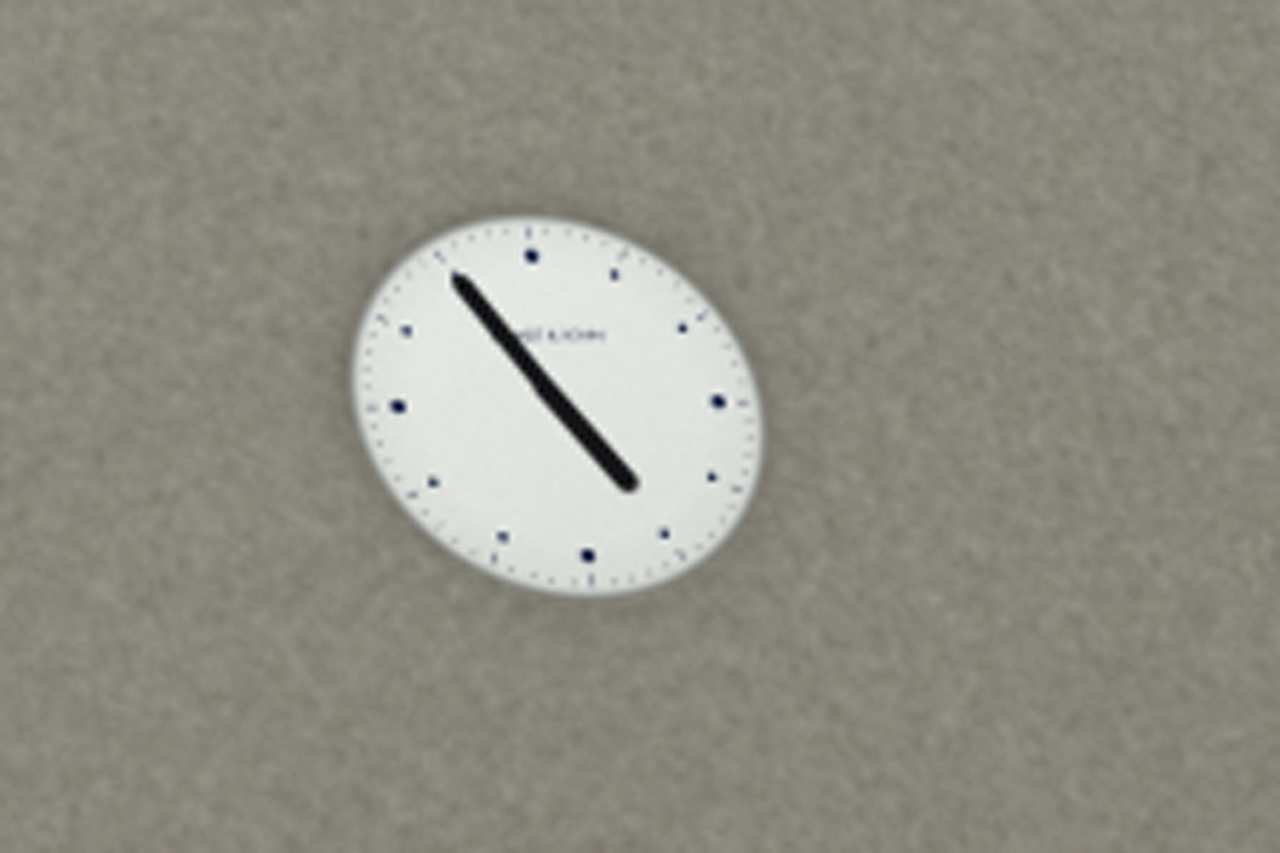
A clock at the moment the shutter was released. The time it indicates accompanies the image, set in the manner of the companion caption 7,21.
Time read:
4,55
